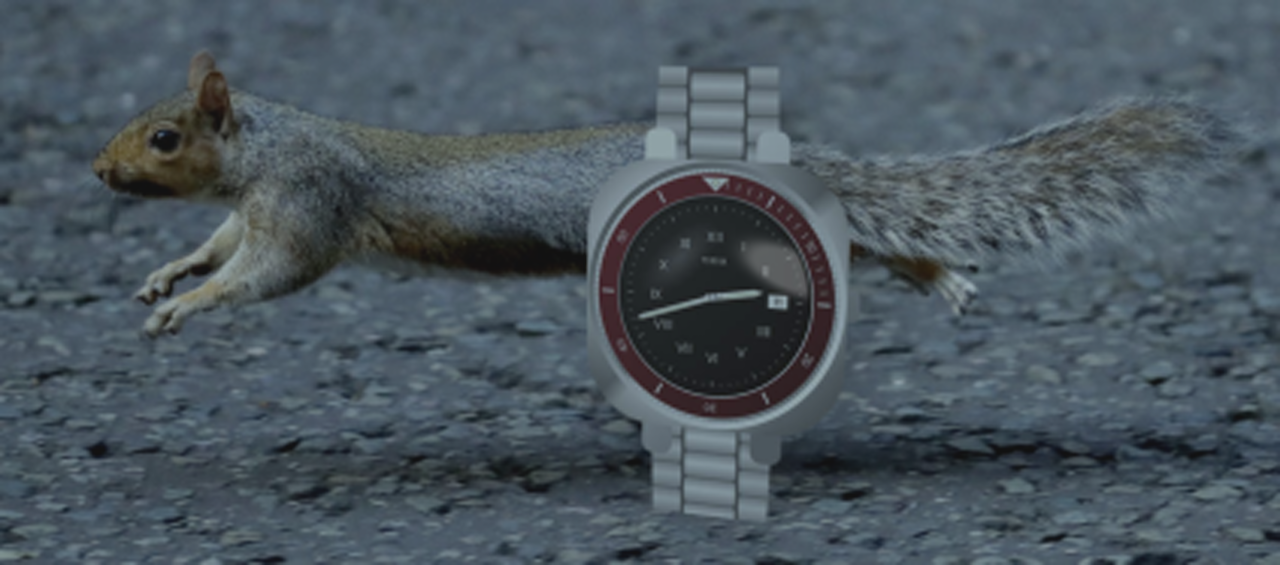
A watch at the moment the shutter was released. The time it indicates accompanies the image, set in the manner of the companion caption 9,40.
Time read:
2,42
